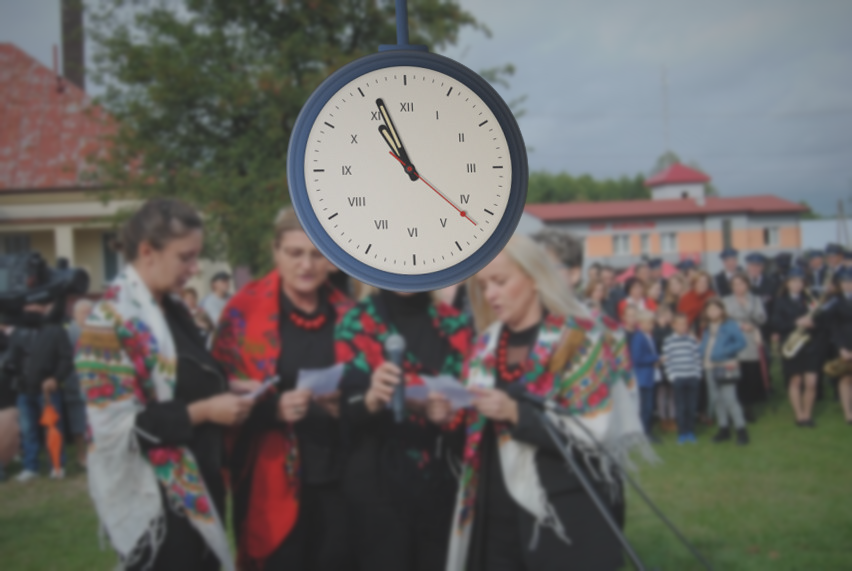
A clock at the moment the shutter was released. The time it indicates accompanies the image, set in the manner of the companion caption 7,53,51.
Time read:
10,56,22
